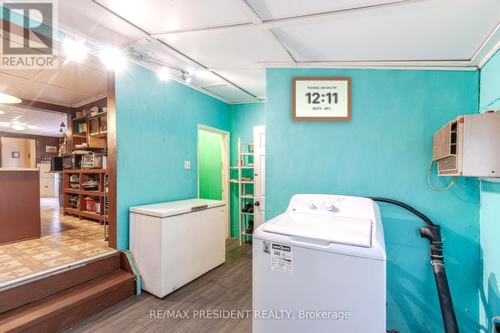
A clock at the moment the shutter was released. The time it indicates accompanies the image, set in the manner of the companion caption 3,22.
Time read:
12,11
